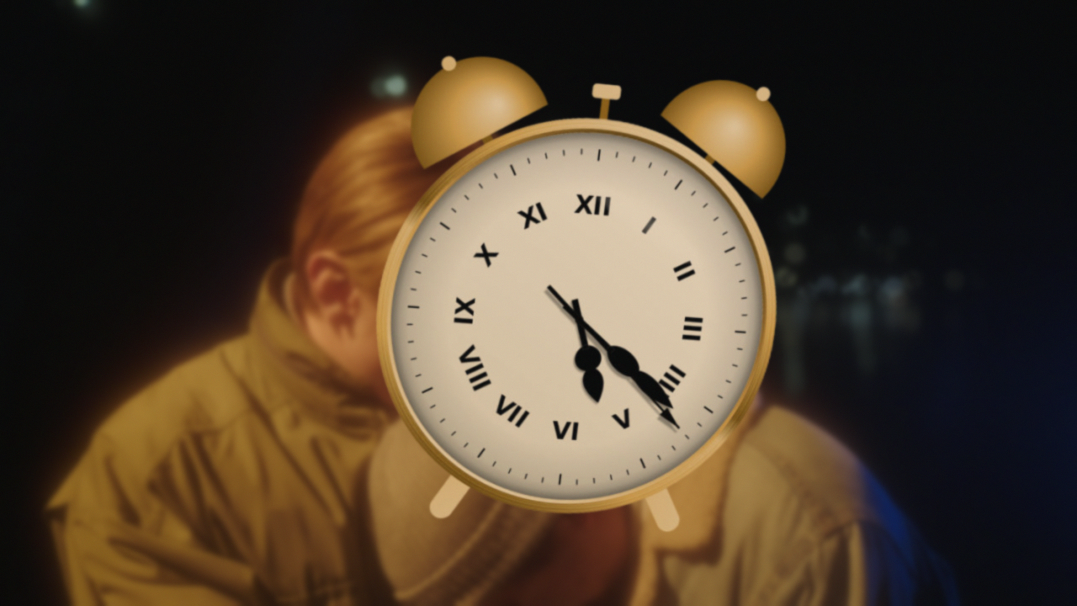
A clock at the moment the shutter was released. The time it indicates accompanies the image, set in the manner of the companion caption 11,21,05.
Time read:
5,21,22
